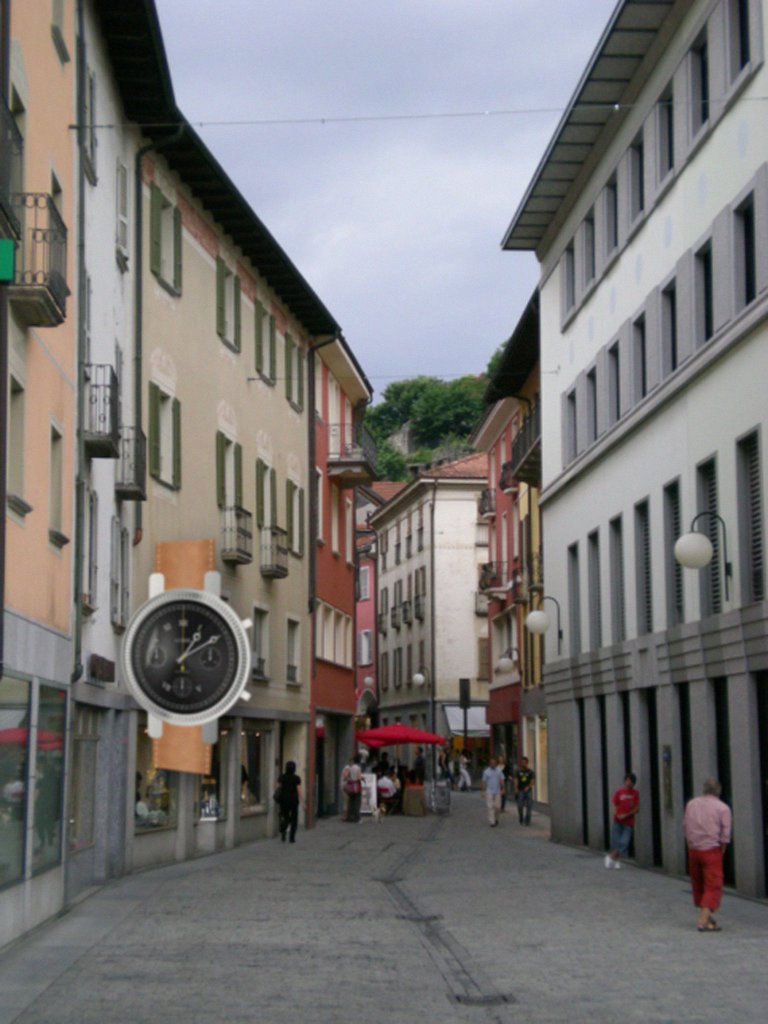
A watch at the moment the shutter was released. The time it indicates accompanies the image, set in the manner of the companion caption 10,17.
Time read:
1,10
